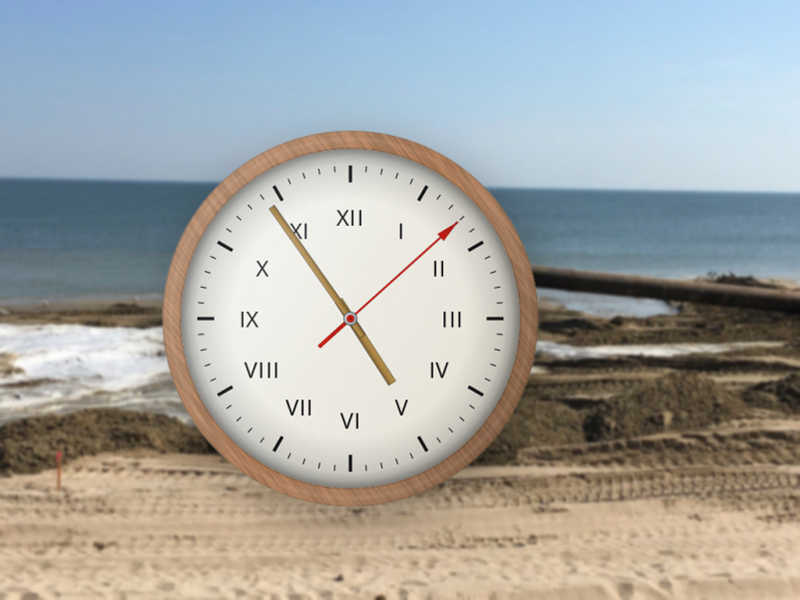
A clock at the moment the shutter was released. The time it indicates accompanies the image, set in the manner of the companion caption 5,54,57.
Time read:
4,54,08
